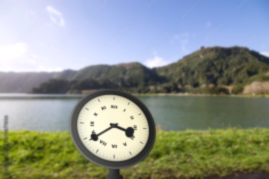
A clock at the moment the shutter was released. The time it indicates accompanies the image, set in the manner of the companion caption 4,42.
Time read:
3,39
